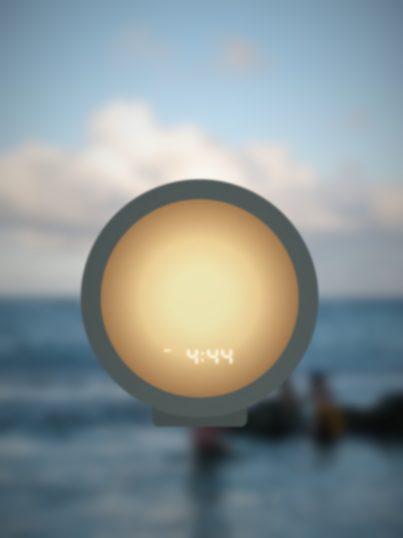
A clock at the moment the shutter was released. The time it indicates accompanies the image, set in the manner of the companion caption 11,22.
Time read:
4,44
